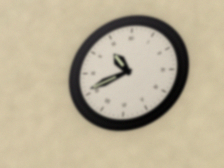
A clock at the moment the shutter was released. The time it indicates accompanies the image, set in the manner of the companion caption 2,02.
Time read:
10,41
